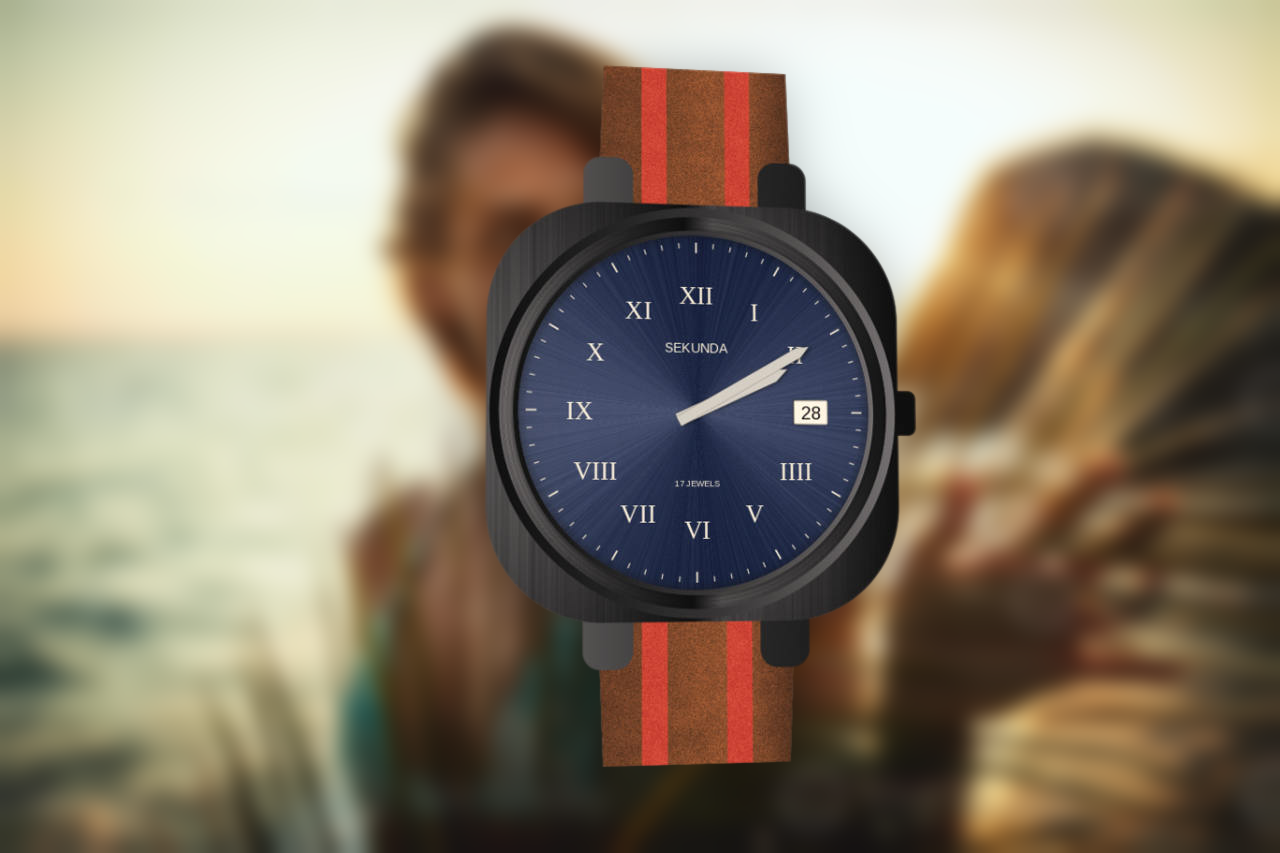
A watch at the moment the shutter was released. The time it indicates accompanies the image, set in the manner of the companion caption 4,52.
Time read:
2,10
